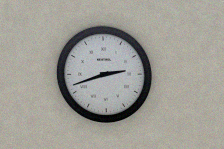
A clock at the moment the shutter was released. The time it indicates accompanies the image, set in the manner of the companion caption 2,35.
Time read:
2,42
